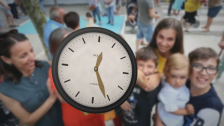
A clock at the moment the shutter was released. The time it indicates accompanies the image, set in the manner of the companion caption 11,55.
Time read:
12,26
